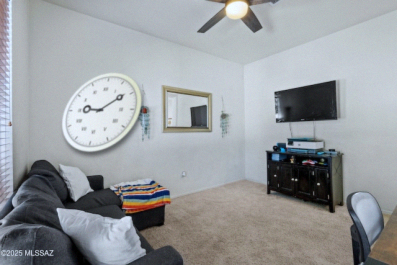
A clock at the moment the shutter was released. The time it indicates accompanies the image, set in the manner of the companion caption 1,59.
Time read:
9,09
